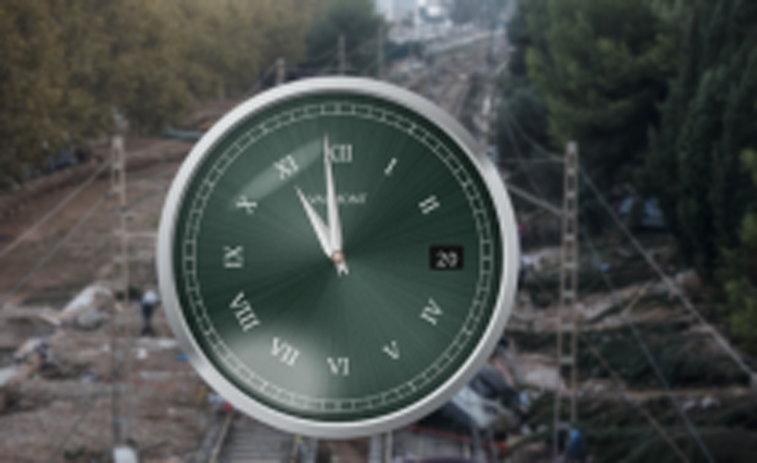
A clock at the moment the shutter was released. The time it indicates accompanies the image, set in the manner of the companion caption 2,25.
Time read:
10,59
